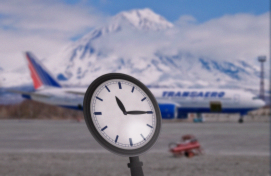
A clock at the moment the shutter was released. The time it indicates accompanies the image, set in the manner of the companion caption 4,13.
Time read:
11,15
